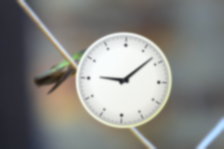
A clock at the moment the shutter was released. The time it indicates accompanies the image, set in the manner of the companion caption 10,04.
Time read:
9,08
